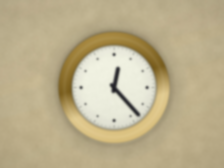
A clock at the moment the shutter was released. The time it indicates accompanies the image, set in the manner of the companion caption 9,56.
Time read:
12,23
